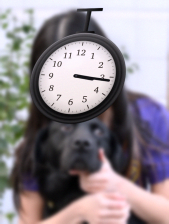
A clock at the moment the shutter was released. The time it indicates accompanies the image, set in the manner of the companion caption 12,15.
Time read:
3,16
